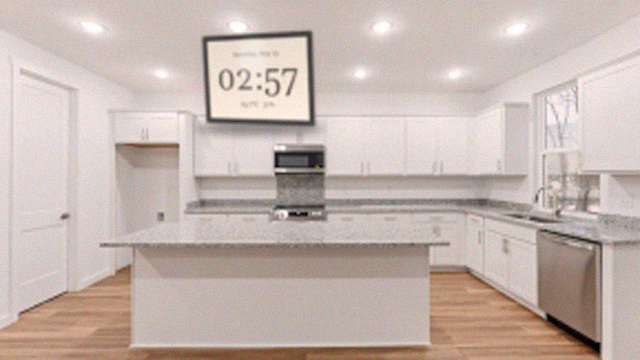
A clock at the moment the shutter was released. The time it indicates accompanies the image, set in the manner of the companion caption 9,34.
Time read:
2,57
